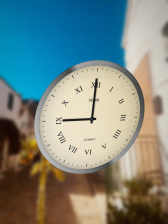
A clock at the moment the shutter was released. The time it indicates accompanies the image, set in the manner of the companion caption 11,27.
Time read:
9,00
